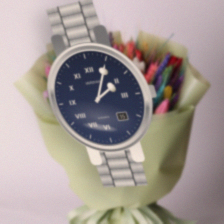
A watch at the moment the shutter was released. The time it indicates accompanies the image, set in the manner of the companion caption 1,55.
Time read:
2,05
